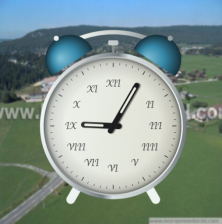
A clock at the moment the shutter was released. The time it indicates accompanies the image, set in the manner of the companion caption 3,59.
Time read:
9,05
